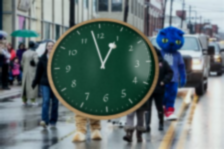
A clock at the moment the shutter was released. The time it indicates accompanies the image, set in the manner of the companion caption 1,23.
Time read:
12,58
